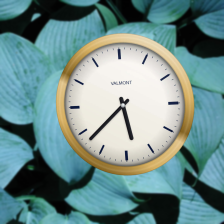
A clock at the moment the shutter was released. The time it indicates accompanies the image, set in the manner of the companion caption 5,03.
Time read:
5,38
